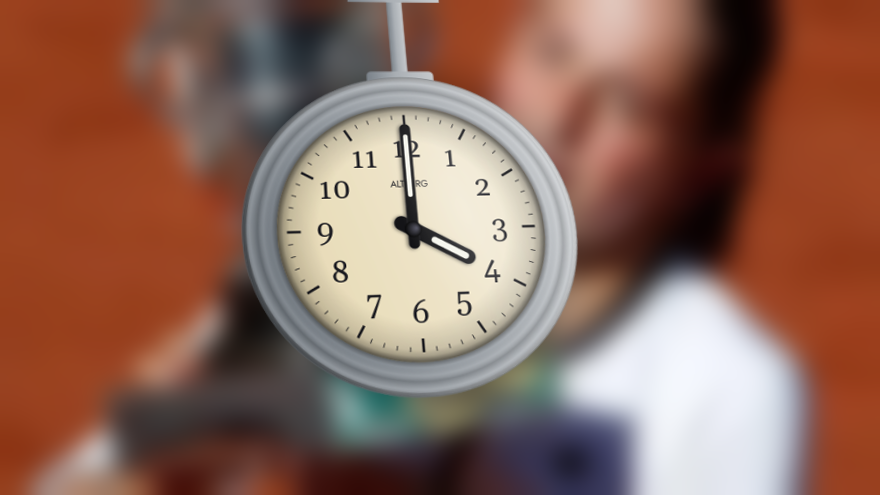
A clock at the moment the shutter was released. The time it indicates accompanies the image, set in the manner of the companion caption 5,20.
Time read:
4,00
